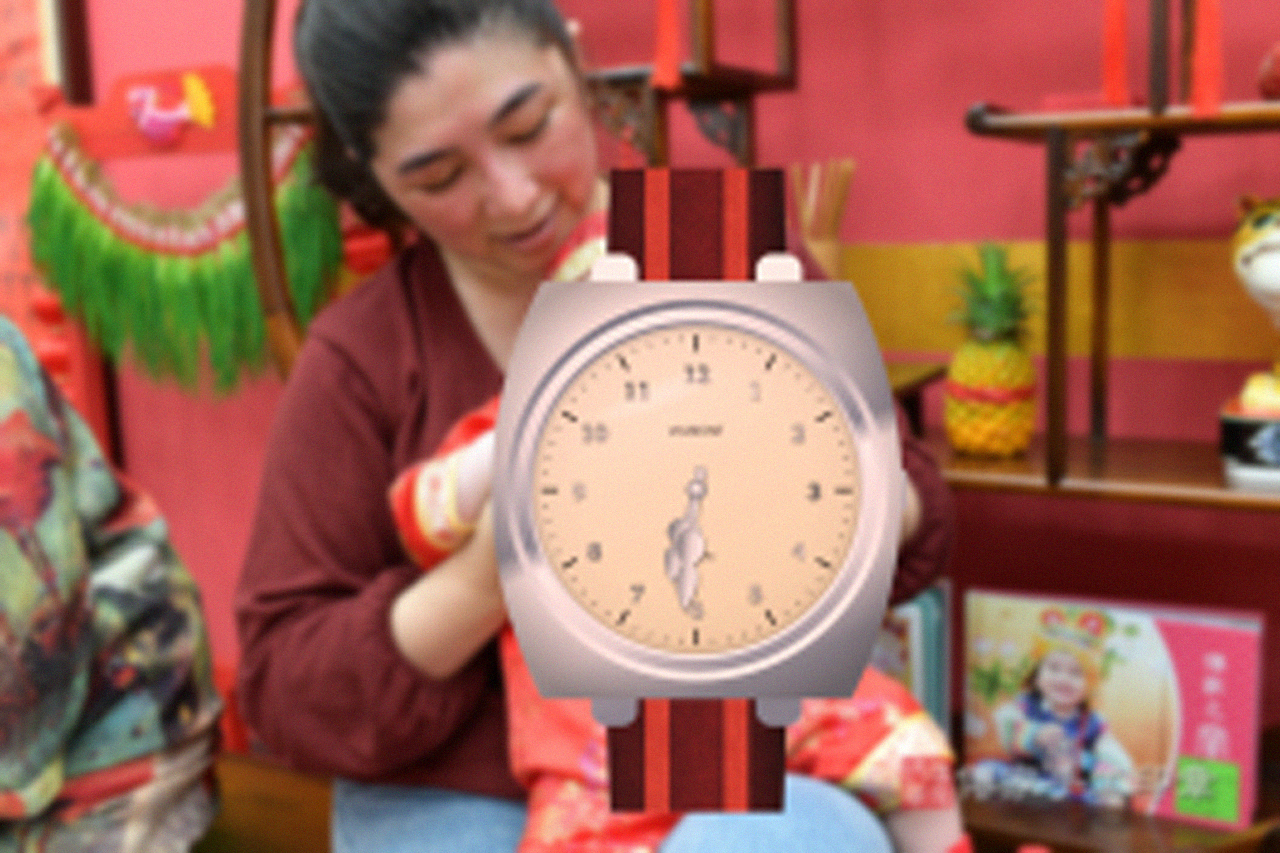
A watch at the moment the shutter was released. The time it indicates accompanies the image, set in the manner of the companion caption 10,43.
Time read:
6,31
